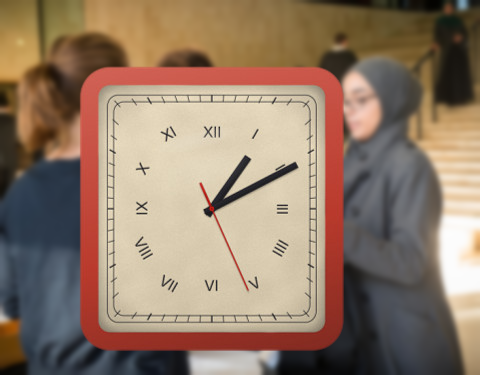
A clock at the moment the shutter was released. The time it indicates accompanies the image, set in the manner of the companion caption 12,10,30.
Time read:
1,10,26
